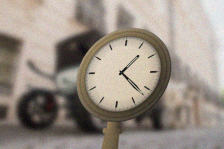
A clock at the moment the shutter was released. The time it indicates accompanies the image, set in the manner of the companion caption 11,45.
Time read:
1,22
